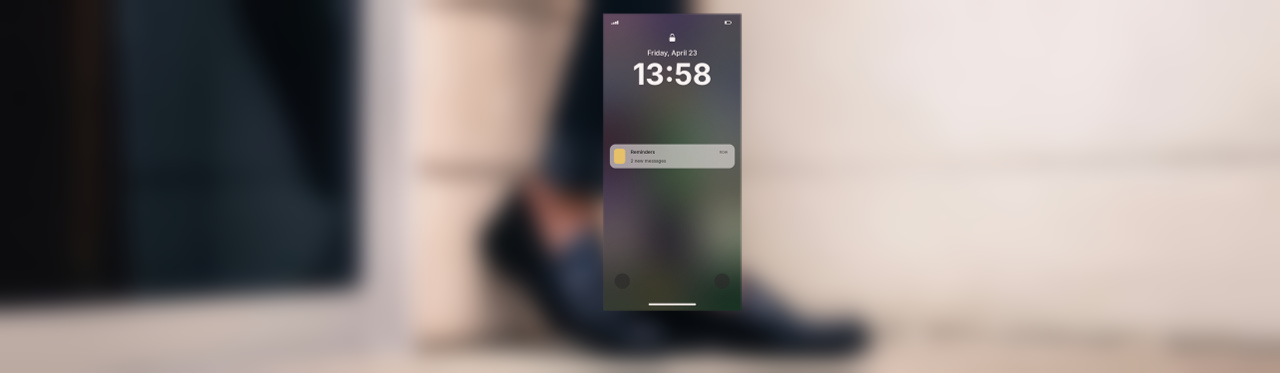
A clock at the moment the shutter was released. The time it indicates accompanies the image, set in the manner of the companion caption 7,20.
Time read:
13,58
